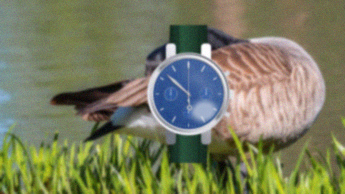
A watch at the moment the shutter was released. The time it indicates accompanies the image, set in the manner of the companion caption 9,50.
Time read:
5,52
